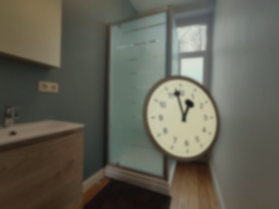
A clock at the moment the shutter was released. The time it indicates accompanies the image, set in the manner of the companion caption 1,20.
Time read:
12,58
